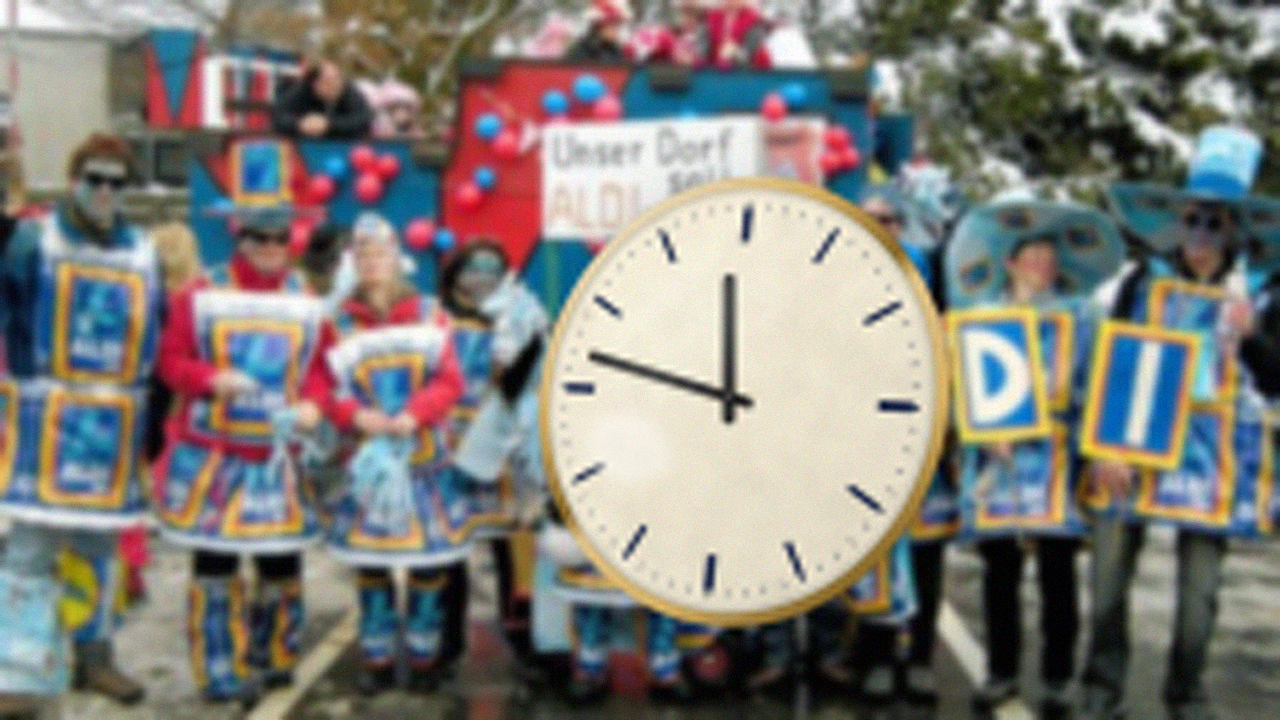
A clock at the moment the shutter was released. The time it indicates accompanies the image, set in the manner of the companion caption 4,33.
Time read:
11,47
